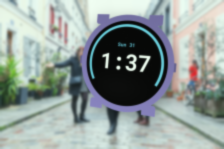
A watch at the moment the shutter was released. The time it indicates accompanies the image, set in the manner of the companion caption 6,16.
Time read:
1,37
